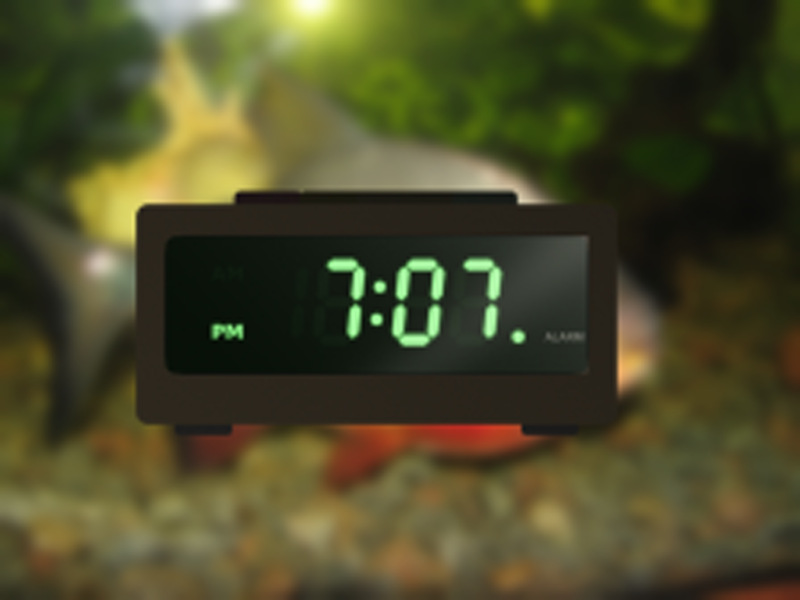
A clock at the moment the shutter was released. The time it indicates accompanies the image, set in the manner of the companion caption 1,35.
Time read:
7,07
